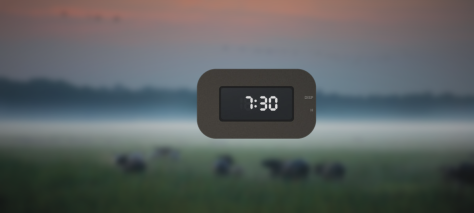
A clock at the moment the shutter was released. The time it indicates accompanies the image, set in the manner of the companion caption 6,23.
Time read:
7,30
